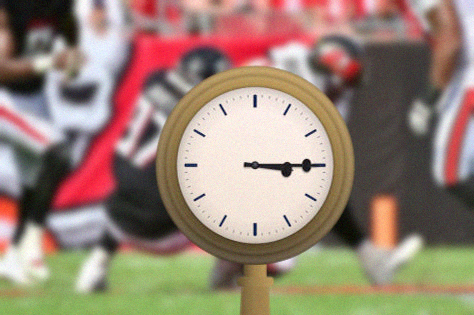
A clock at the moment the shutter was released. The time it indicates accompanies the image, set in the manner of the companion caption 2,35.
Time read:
3,15
